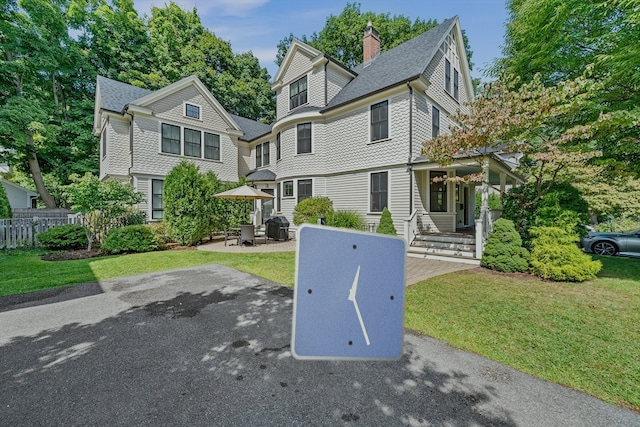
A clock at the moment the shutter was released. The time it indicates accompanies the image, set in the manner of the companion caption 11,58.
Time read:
12,26
